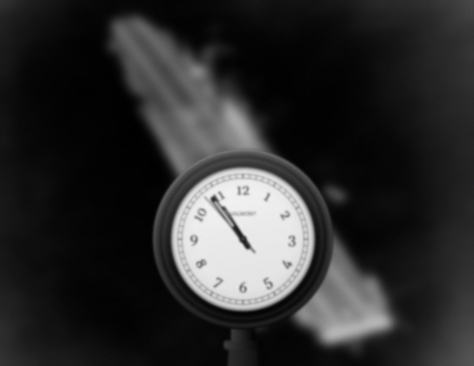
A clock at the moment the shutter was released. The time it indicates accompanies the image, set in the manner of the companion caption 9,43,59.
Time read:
10,53,53
